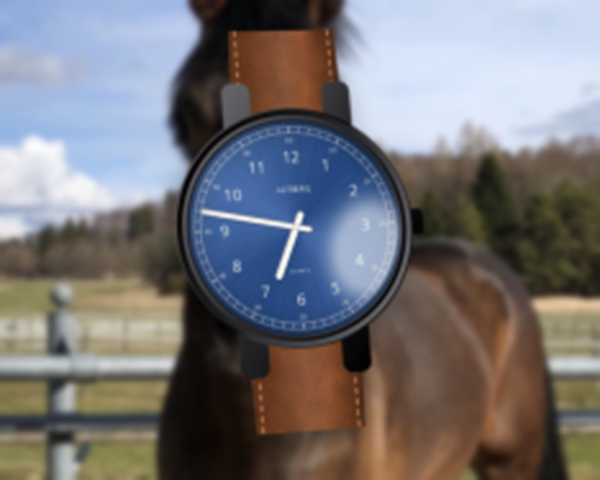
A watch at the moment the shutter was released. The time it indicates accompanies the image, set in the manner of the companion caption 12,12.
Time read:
6,47
